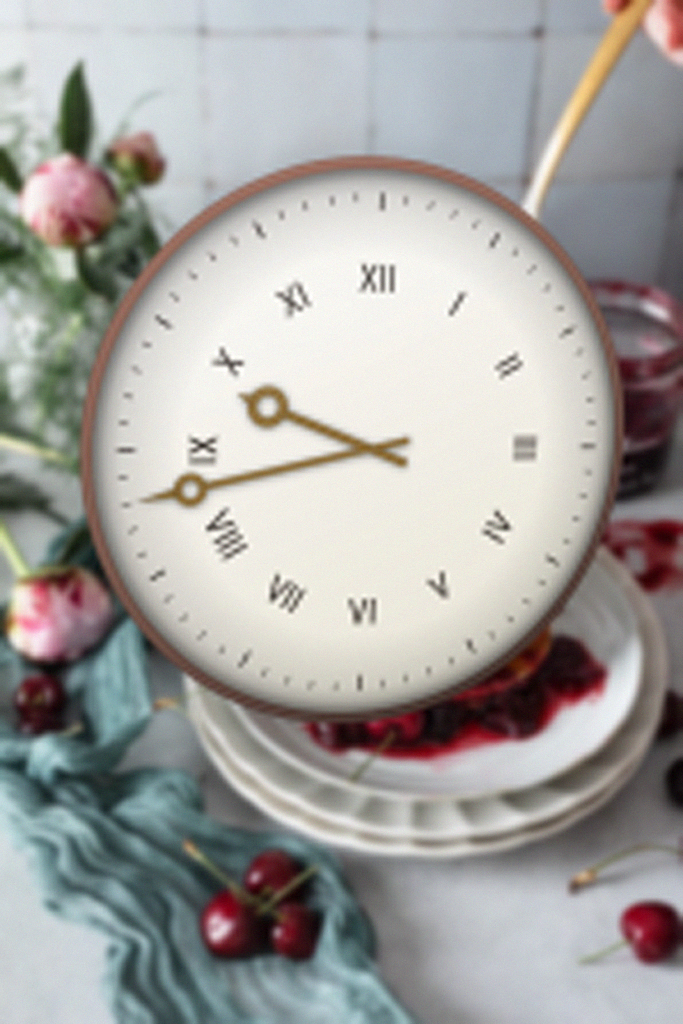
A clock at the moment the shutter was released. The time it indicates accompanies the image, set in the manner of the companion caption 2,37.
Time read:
9,43
